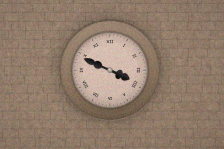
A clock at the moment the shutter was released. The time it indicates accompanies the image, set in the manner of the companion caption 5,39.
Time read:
3,49
